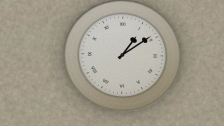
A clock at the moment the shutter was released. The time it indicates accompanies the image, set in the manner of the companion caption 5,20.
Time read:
1,09
